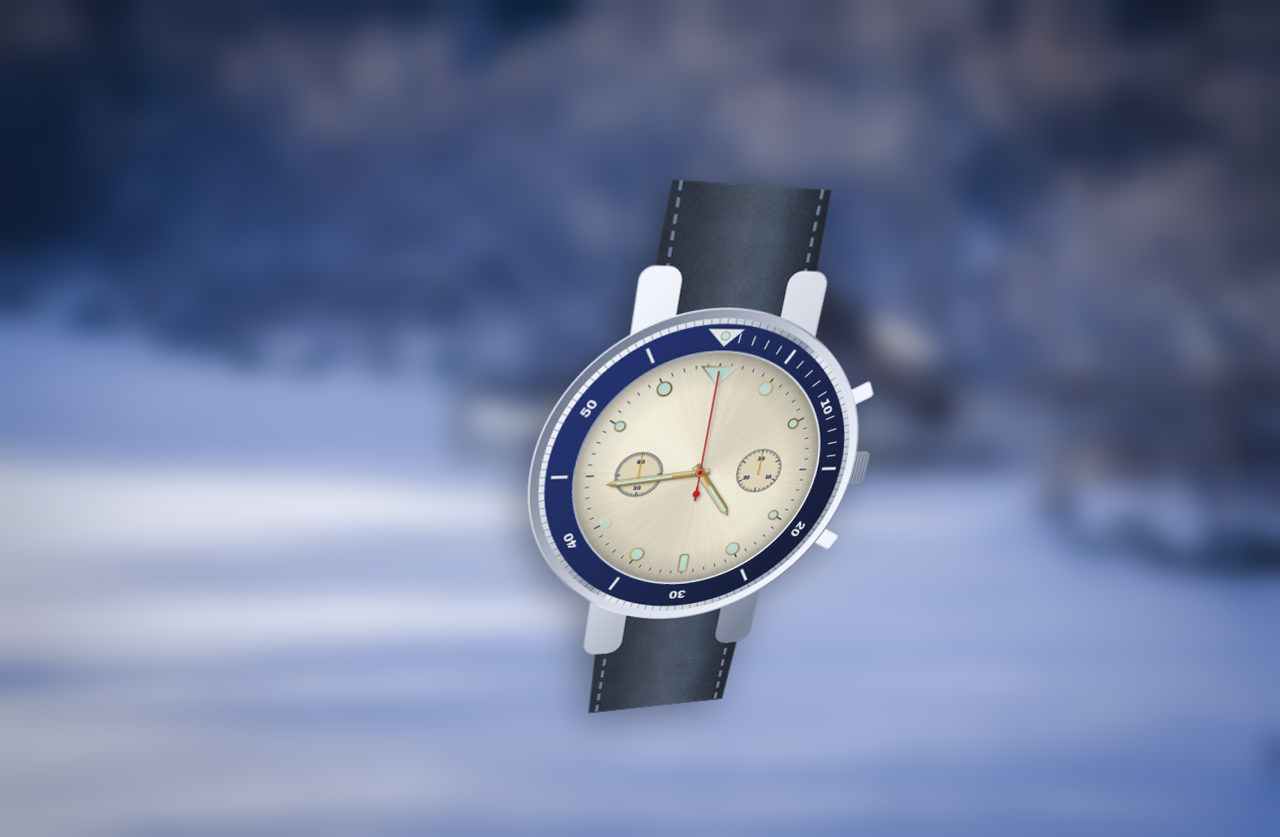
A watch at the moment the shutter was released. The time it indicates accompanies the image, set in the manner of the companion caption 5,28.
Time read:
4,44
